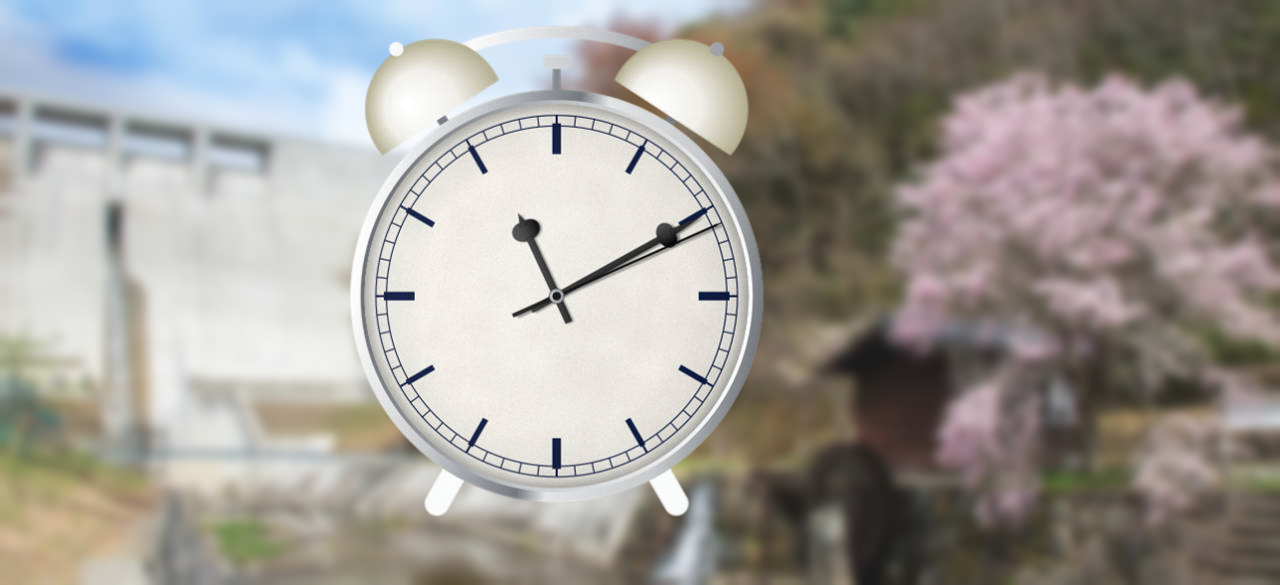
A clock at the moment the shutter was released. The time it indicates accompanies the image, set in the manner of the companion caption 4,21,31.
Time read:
11,10,11
